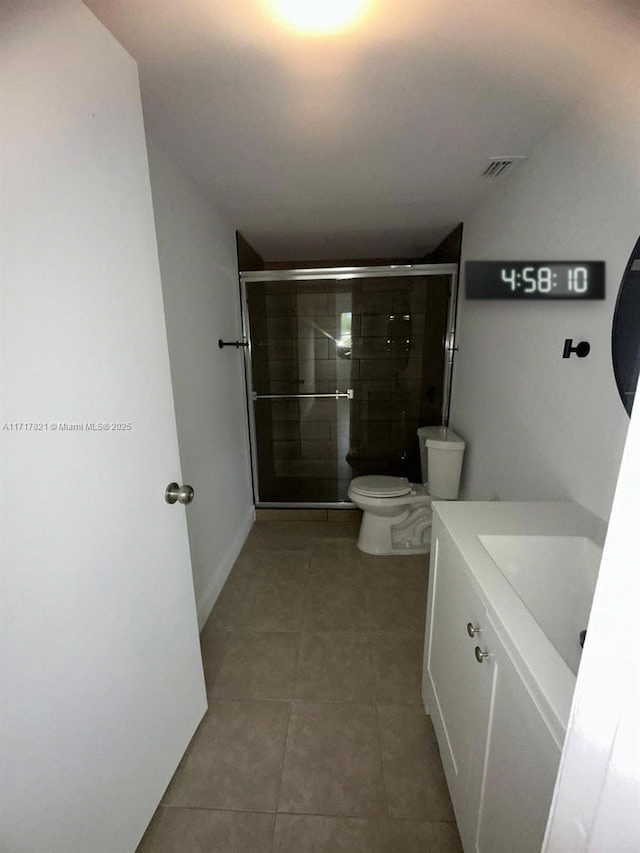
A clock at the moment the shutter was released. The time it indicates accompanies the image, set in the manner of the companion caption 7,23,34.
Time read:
4,58,10
